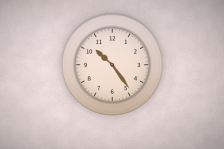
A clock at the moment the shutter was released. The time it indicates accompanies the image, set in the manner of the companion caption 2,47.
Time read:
10,24
